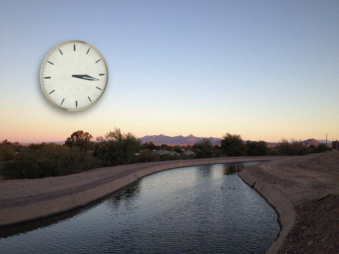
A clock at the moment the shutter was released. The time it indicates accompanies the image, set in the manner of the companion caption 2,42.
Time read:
3,17
